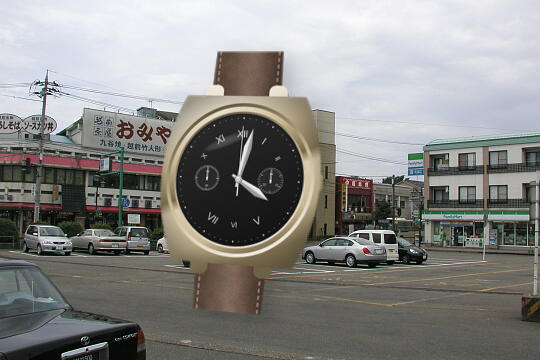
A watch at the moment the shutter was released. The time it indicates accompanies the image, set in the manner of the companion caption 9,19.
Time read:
4,02
